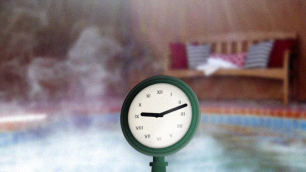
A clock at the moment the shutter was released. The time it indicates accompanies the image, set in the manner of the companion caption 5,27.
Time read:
9,12
